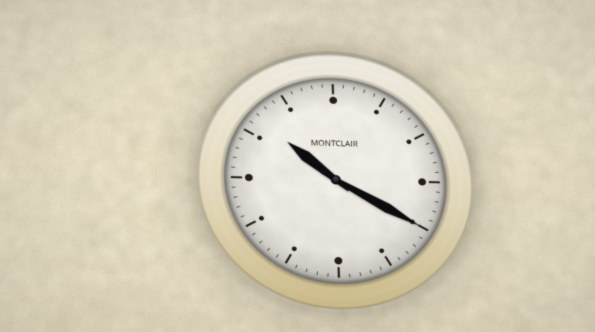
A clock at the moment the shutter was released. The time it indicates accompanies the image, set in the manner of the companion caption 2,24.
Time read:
10,20
